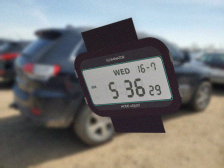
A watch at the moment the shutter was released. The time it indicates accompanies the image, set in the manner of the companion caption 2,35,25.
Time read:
5,36,29
